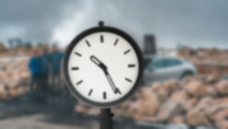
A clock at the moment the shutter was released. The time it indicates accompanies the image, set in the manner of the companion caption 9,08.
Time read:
10,26
